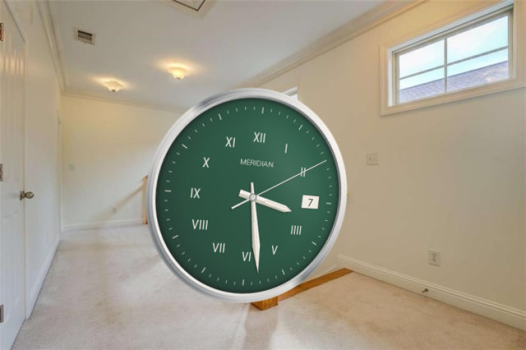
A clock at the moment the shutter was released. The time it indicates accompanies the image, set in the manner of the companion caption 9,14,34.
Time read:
3,28,10
